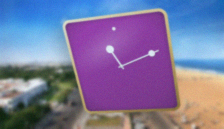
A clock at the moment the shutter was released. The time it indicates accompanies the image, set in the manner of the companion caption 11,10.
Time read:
11,12
